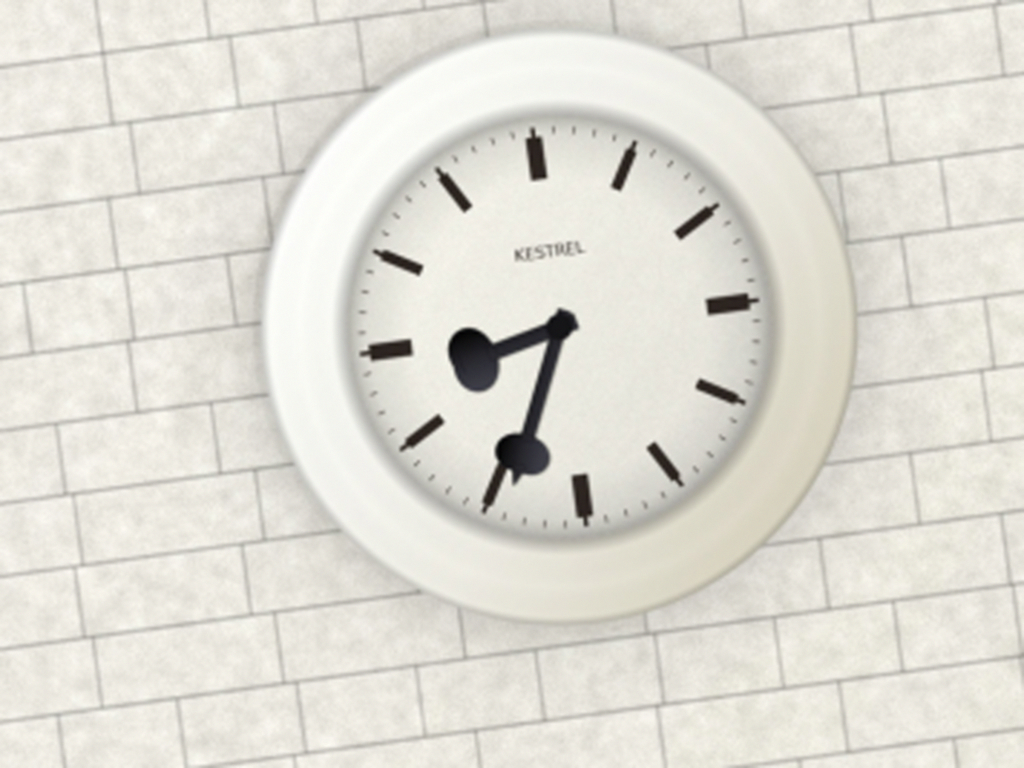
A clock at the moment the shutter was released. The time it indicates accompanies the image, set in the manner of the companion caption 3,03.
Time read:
8,34
